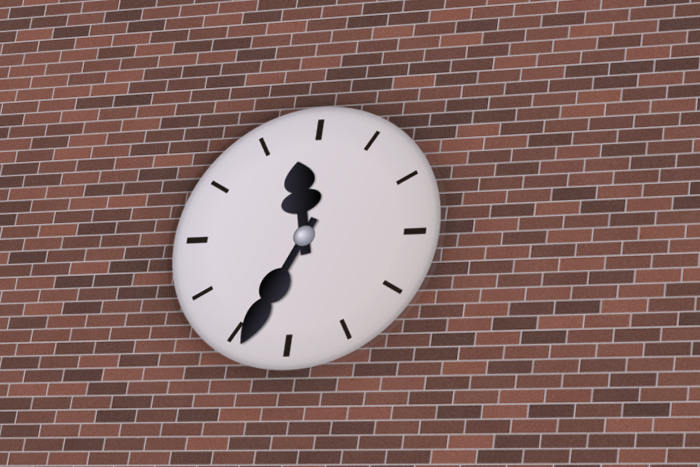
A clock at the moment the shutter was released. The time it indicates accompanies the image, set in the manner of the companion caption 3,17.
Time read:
11,34
